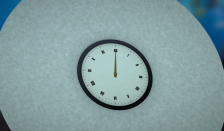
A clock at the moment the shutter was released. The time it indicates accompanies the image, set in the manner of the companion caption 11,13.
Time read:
12,00
